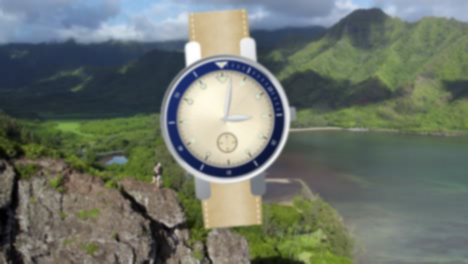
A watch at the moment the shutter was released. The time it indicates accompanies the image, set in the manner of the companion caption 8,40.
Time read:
3,02
